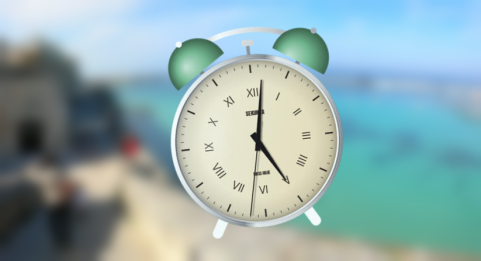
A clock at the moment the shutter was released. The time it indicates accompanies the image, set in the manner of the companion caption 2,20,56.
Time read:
5,01,32
